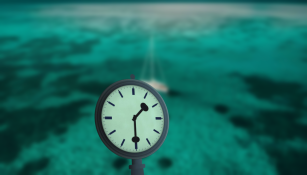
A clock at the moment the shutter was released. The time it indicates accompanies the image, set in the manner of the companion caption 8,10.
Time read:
1,30
